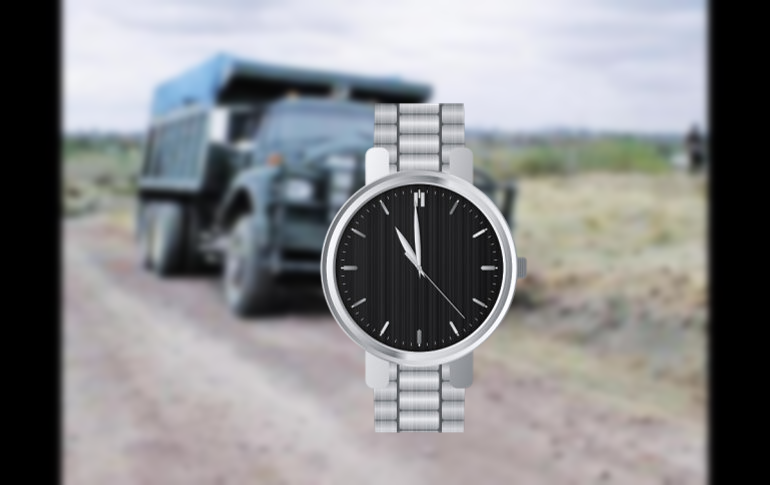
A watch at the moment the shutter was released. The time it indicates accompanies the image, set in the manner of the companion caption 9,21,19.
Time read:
10,59,23
